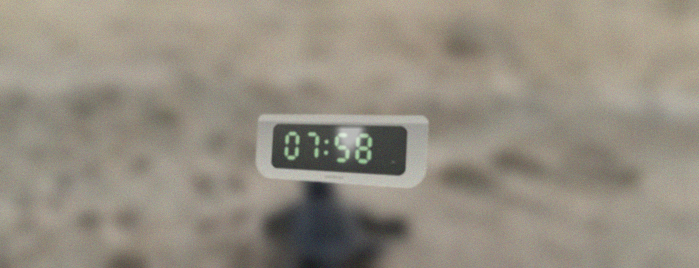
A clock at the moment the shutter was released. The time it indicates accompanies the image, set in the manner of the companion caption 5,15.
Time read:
7,58
